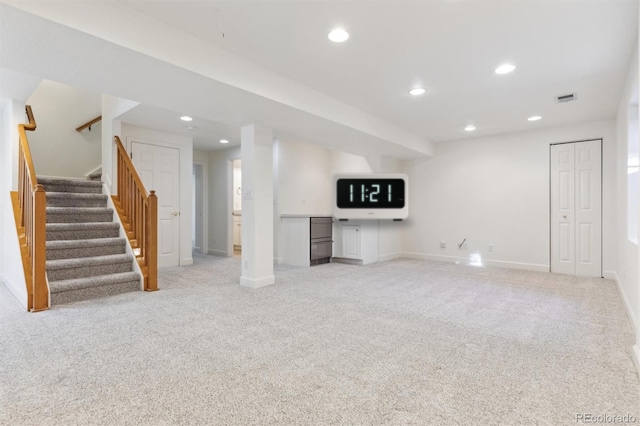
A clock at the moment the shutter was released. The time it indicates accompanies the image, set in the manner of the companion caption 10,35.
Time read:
11,21
